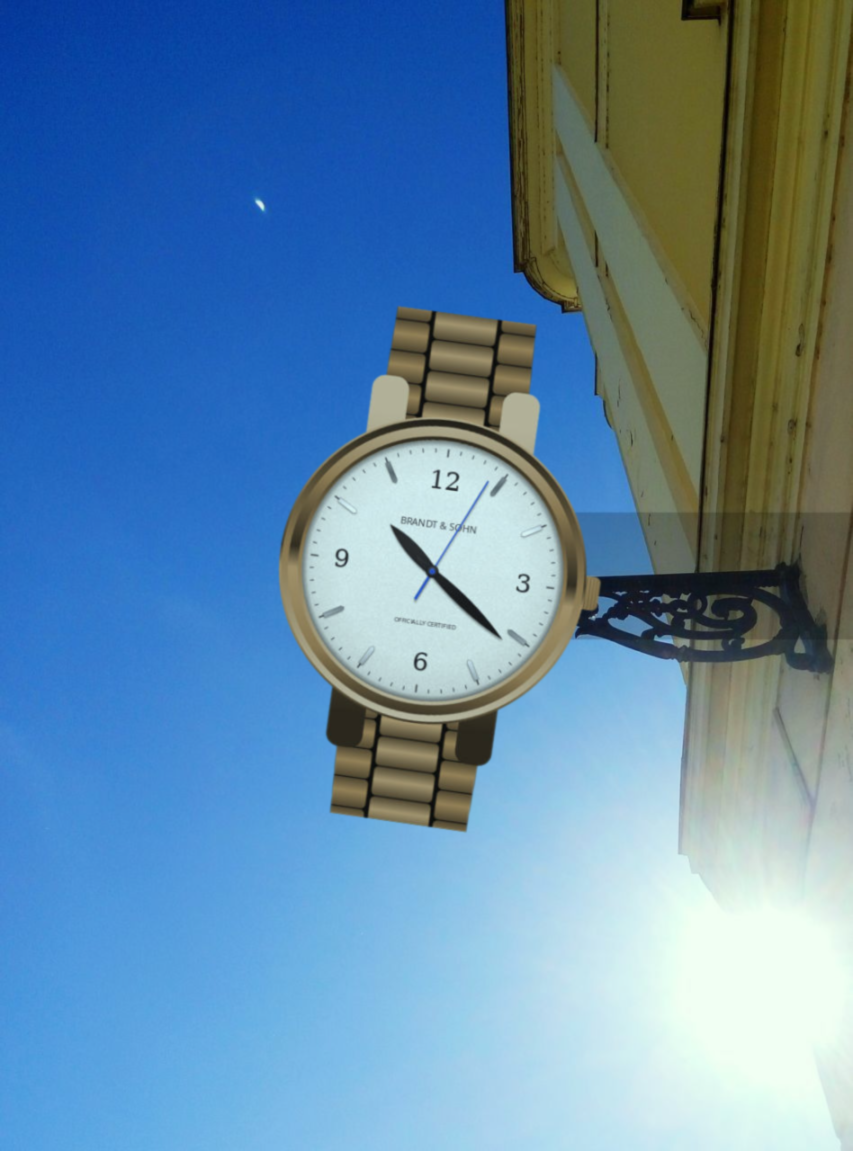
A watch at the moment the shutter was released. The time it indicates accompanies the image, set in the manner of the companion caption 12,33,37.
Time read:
10,21,04
